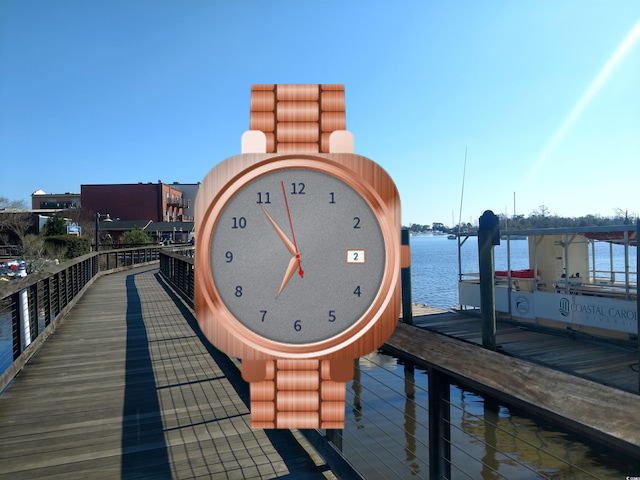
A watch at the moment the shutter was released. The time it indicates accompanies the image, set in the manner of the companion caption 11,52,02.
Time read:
6,53,58
